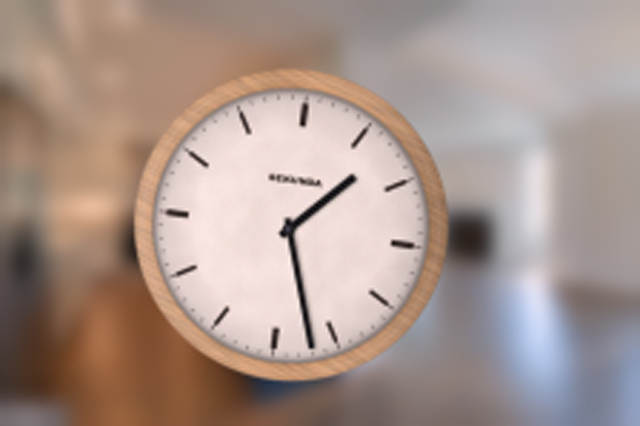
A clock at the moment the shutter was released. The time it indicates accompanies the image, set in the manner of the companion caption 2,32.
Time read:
1,27
